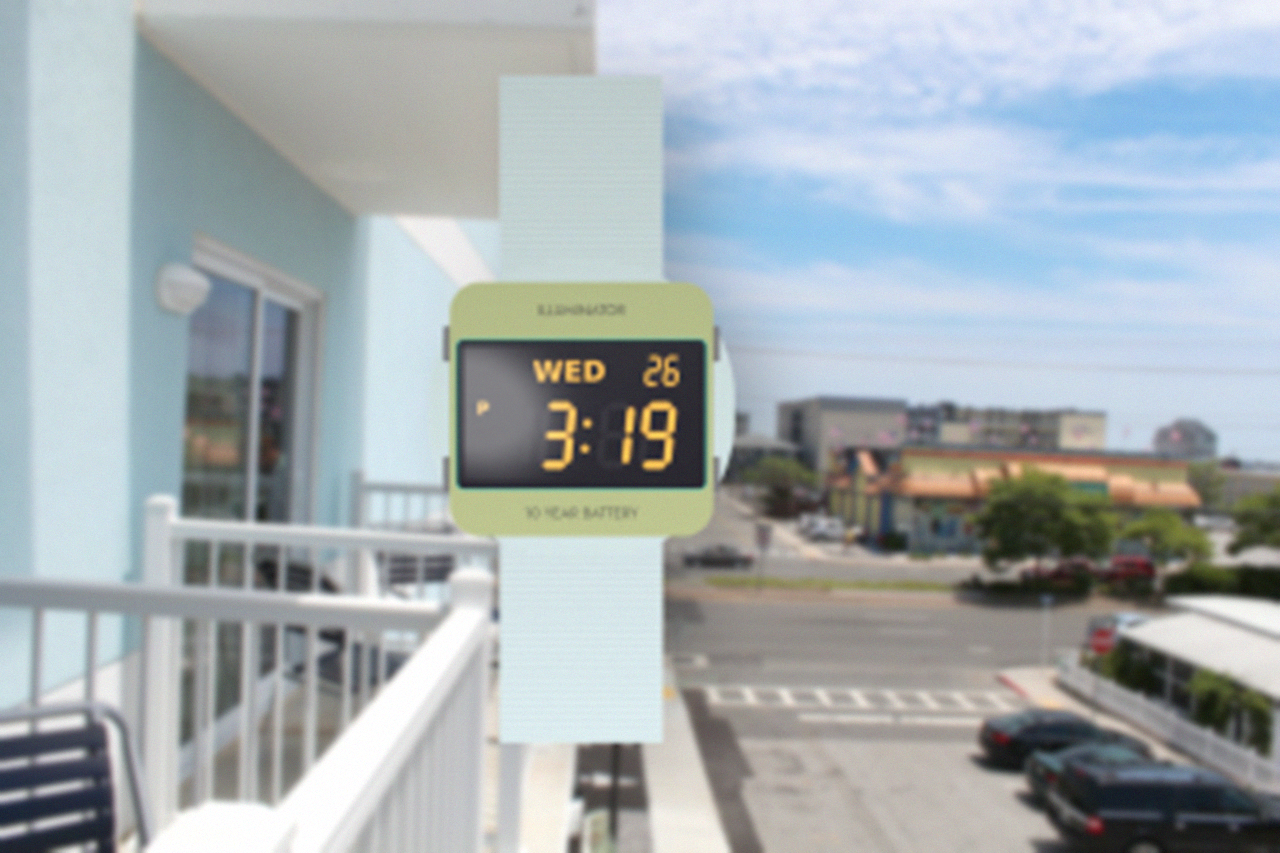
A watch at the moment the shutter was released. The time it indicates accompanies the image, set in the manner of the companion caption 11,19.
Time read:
3,19
